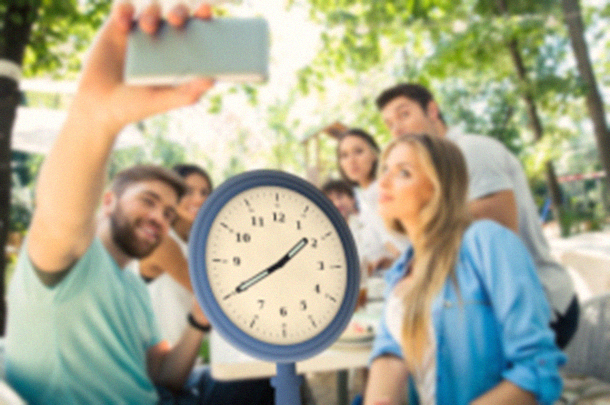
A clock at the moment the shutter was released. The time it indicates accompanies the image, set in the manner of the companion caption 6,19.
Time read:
1,40
